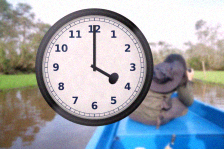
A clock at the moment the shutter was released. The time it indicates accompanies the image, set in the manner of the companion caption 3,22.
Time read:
4,00
